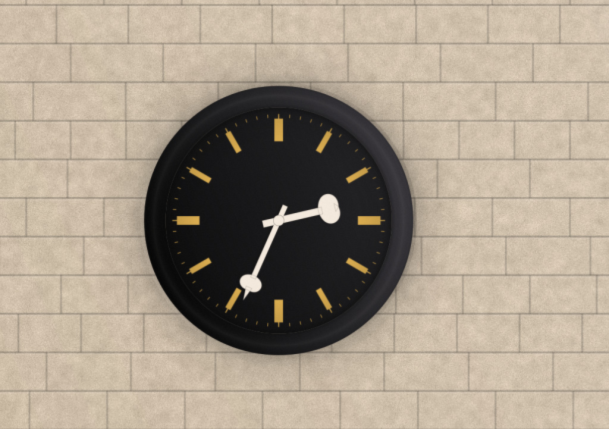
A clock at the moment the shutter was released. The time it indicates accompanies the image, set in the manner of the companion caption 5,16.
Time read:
2,34
